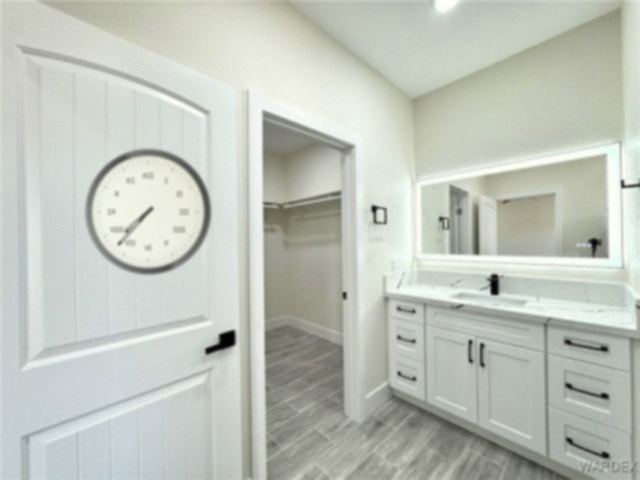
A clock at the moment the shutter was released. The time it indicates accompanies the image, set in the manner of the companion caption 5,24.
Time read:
7,37
